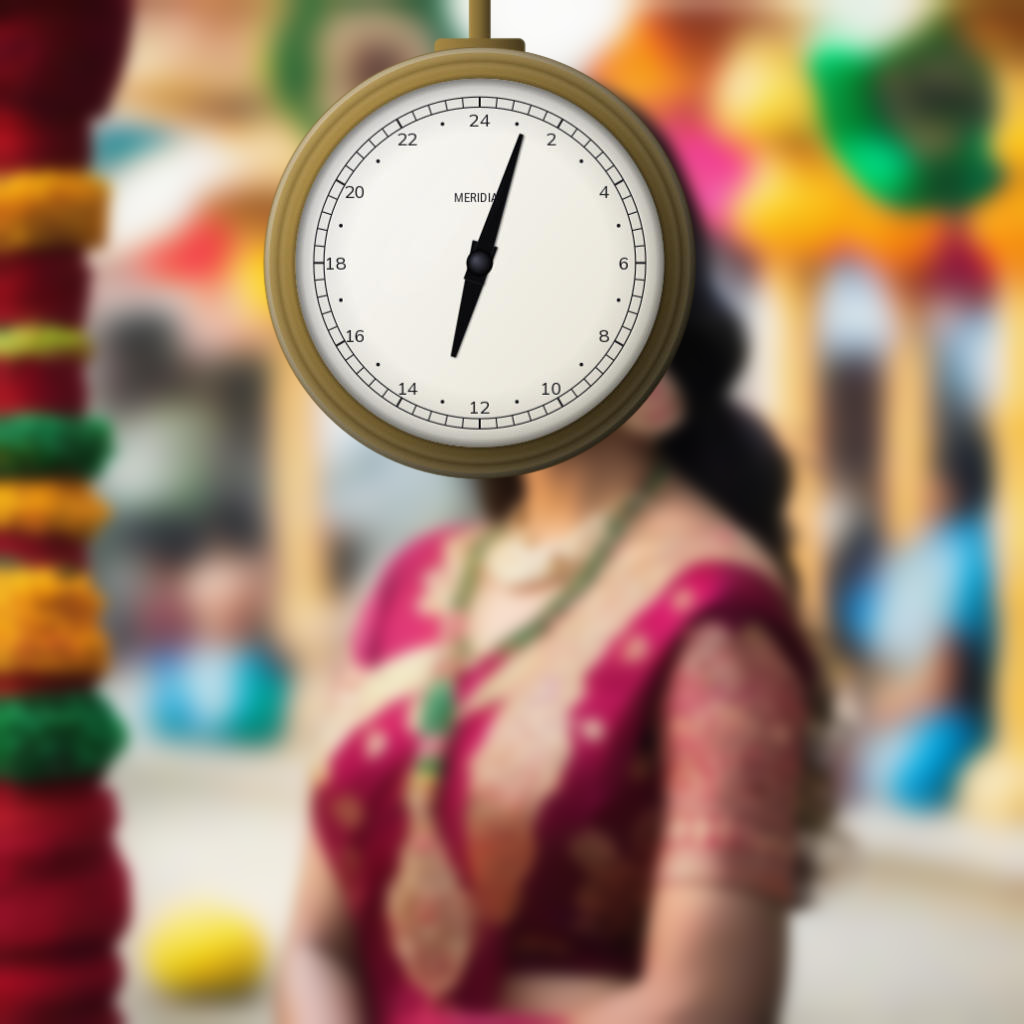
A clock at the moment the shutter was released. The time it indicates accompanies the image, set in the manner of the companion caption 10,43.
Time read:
13,03
